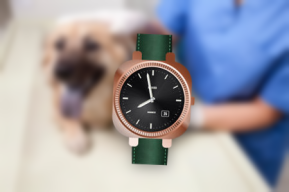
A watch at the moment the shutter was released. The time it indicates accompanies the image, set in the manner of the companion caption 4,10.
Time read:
7,58
